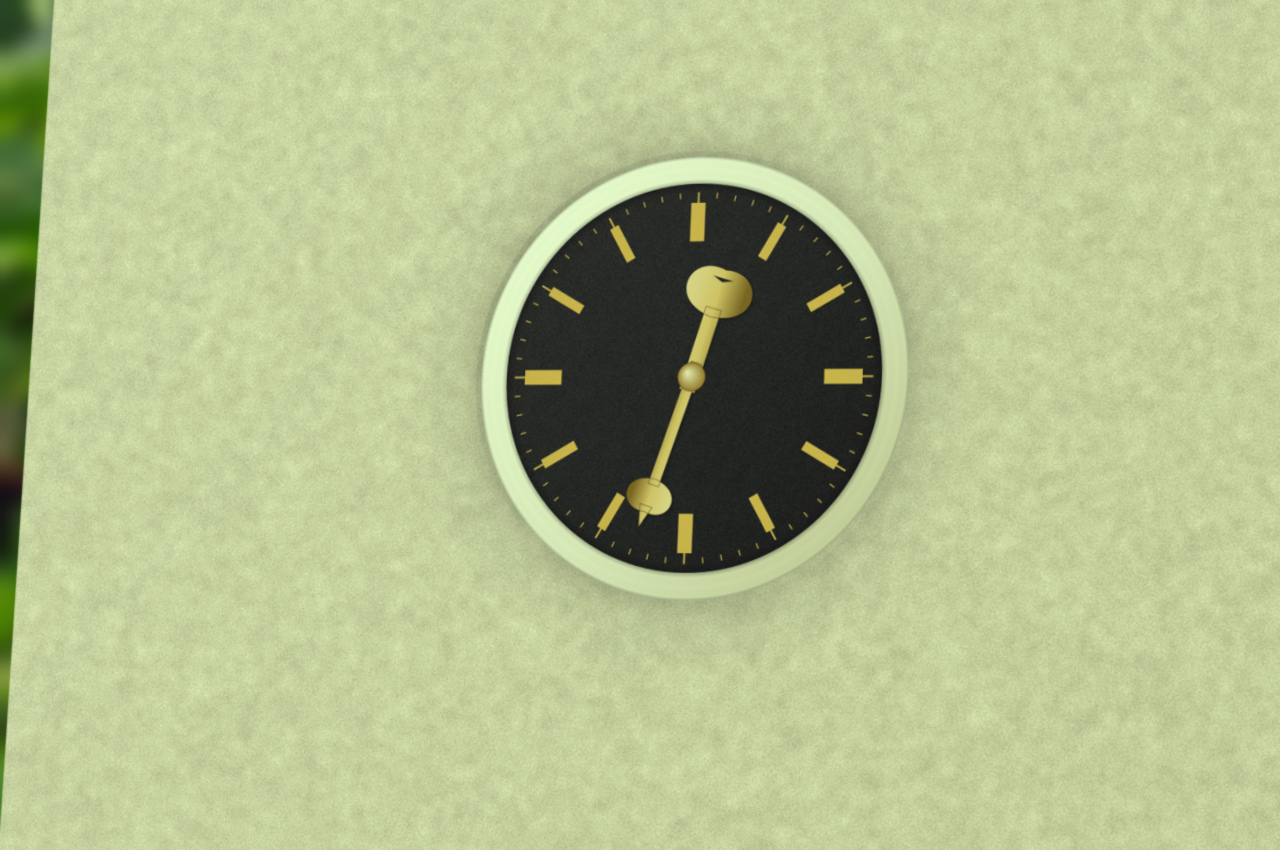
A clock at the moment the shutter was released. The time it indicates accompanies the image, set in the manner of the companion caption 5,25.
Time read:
12,33
